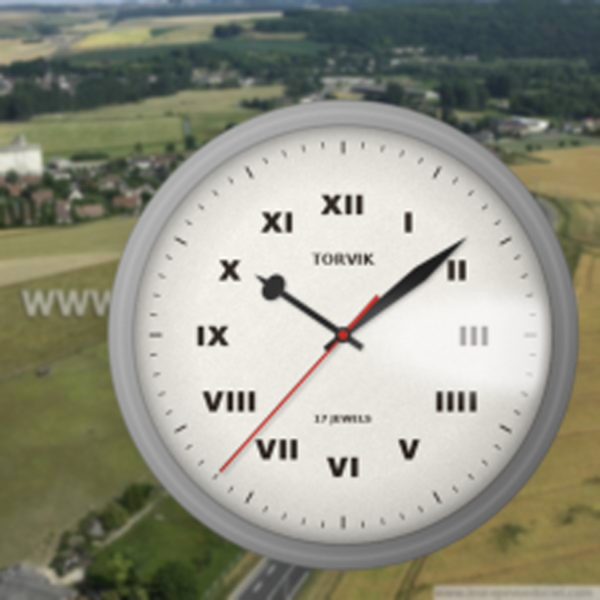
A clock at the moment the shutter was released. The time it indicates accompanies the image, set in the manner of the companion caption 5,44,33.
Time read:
10,08,37
